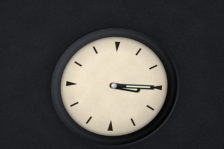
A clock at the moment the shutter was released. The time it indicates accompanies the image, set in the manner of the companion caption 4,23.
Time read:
3,15
